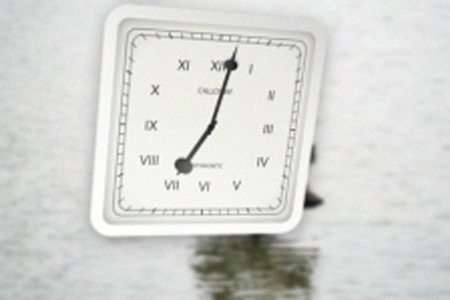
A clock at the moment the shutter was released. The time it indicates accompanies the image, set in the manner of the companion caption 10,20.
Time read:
7,02
